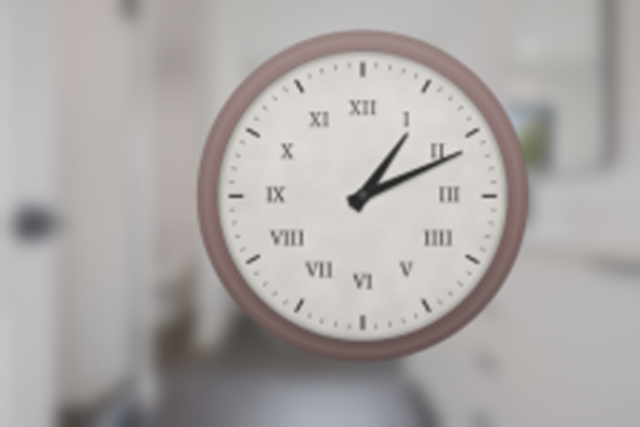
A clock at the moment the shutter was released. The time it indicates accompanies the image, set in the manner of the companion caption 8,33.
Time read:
1,11
